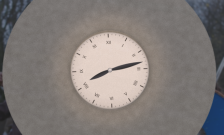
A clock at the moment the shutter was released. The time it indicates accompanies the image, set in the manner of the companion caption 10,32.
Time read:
8,13
